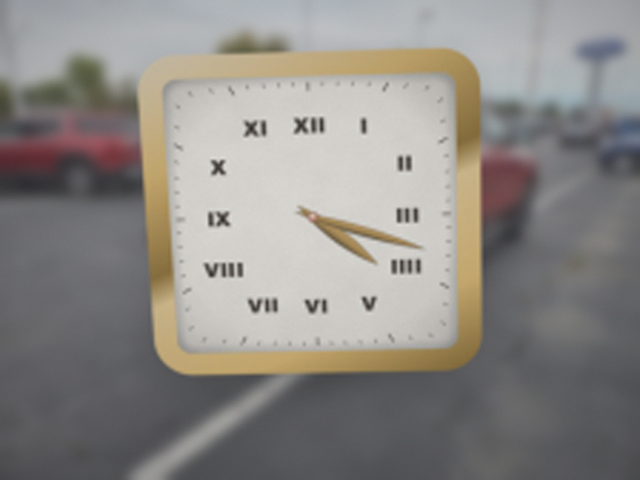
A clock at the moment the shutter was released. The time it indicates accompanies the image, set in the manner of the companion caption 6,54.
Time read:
4,18
